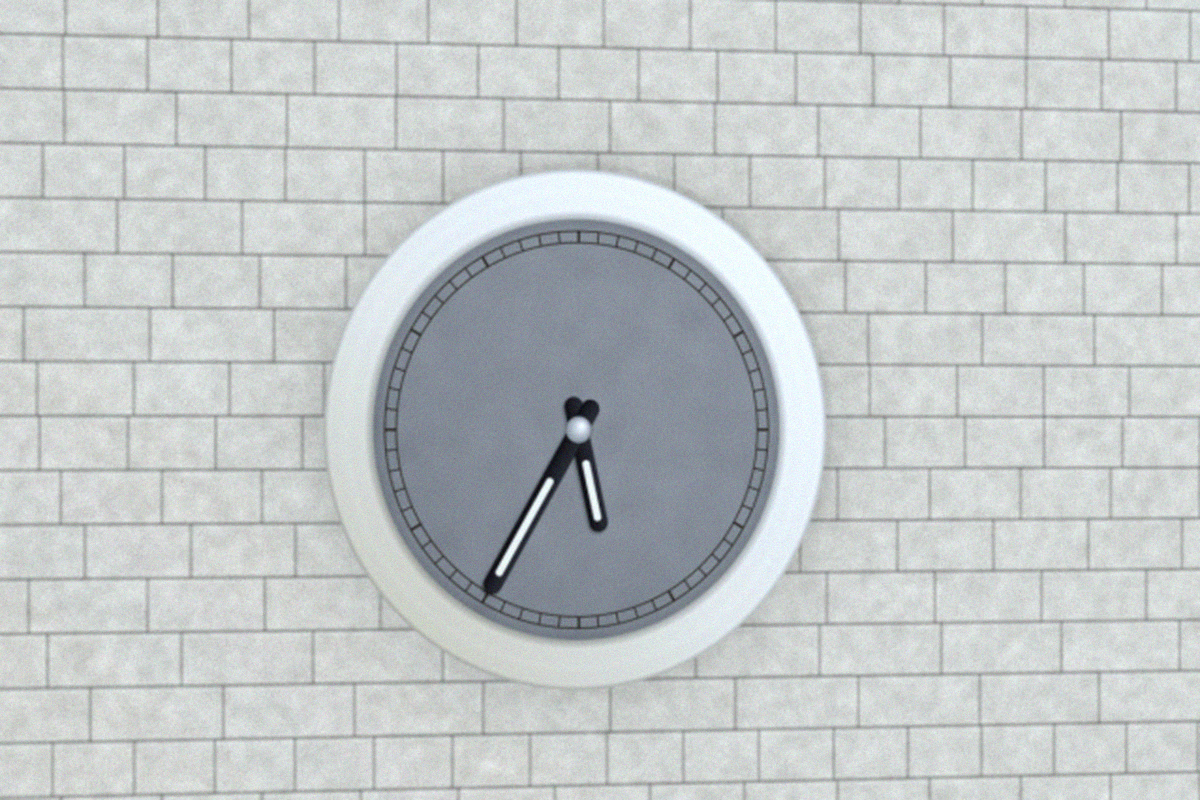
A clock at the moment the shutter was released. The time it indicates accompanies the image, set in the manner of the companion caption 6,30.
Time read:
5,35
